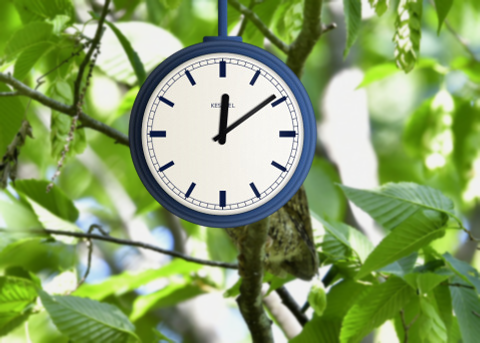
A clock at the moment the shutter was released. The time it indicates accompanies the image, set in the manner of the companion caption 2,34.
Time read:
12,09
